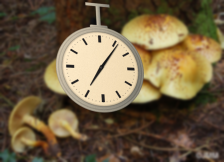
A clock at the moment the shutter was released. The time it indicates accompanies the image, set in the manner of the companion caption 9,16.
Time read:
7,06
